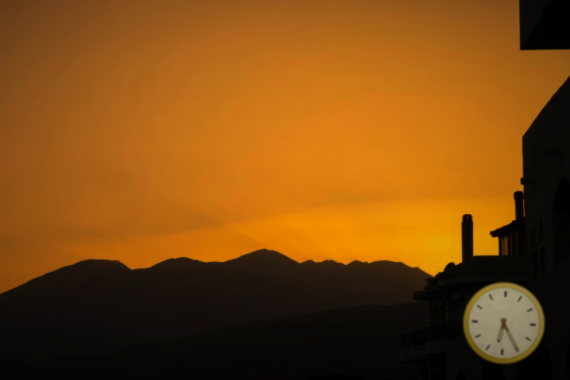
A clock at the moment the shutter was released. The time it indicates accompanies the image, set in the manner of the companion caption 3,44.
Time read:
6,25
